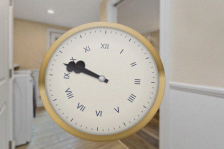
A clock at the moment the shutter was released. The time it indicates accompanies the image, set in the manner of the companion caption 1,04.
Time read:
9,48
